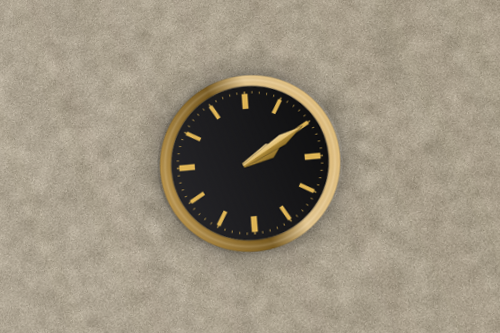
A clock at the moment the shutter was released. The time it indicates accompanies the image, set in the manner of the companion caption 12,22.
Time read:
2,10
